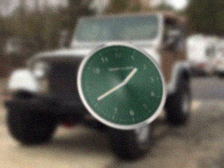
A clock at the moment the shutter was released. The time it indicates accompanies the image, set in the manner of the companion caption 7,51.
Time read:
1,41
